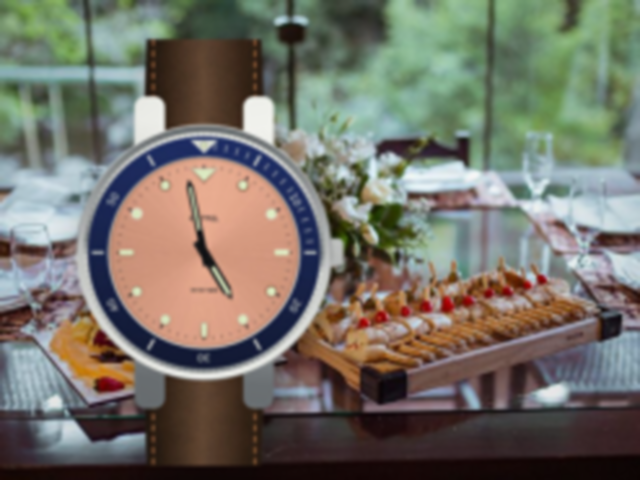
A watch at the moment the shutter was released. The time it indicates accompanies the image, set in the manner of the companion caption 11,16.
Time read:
4,58
